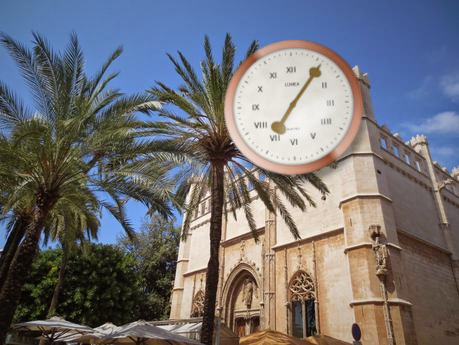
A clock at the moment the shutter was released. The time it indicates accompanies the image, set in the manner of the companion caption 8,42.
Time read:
7,06
